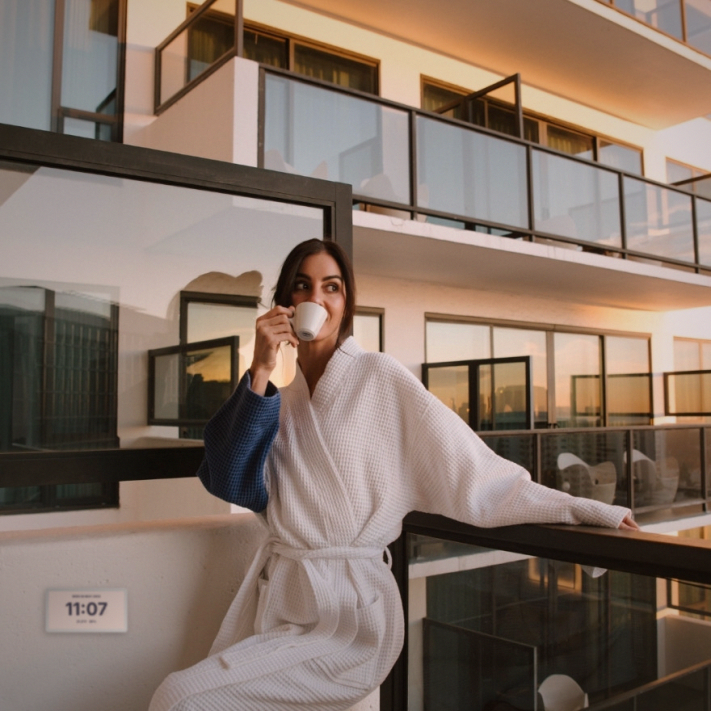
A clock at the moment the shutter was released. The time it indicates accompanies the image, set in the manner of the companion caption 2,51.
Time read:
11,07
